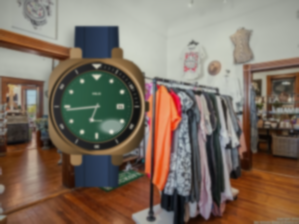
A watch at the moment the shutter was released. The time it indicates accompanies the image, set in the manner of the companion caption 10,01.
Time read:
6,44
